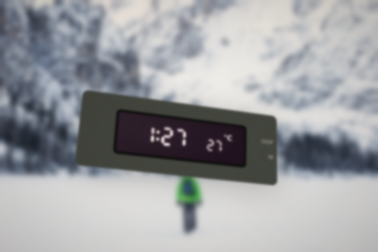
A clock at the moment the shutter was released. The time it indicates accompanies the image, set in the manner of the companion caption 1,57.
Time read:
1,27
